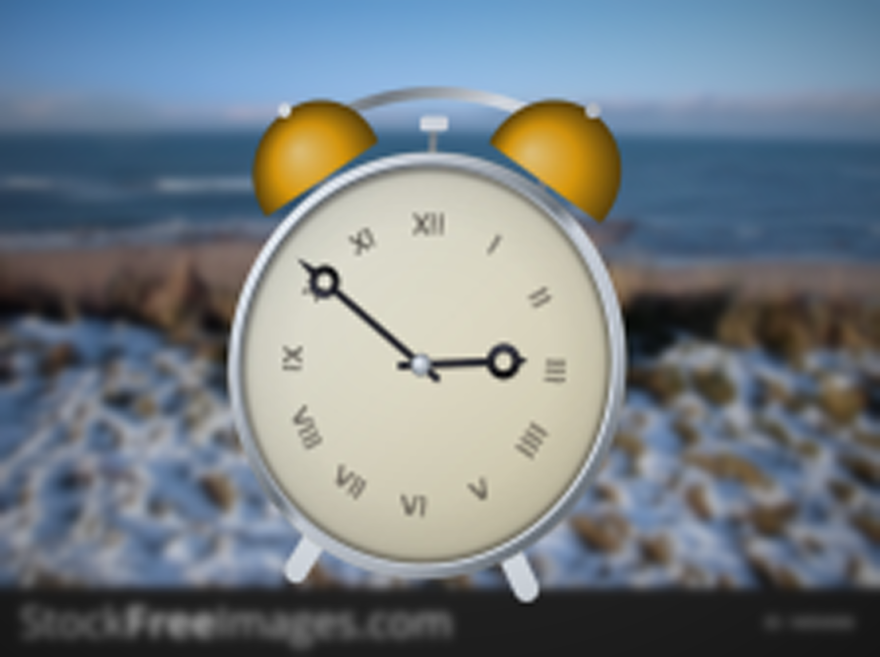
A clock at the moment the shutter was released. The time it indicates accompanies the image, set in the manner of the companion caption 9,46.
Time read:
2,51
